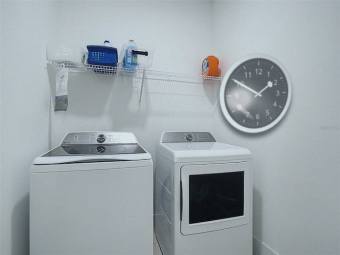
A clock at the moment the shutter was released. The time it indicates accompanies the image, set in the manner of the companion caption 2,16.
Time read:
1,50
